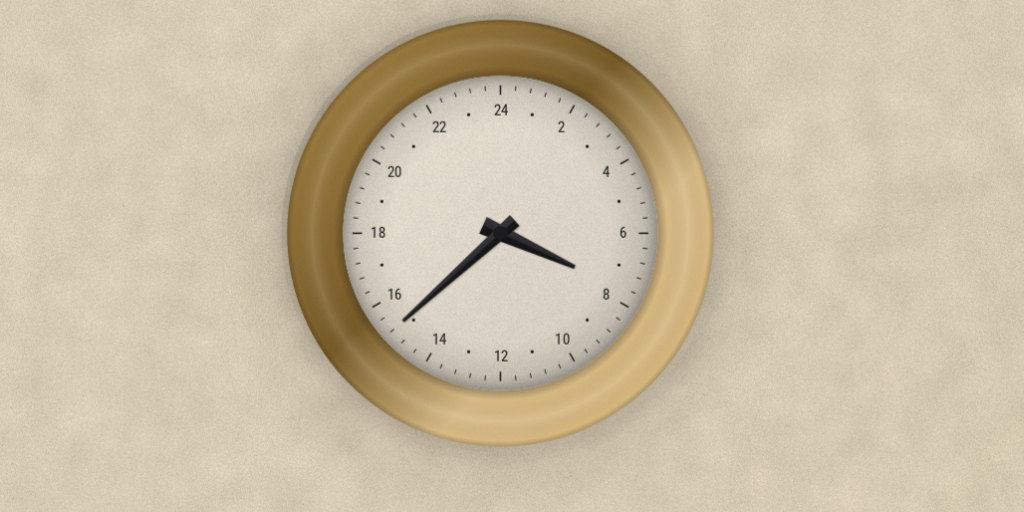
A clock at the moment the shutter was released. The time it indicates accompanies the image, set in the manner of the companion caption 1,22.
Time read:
7,38
